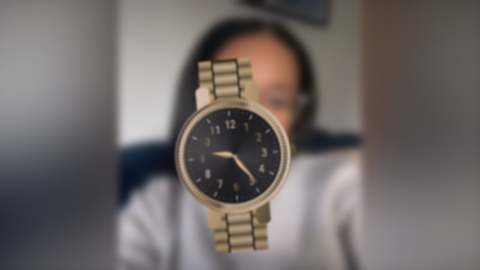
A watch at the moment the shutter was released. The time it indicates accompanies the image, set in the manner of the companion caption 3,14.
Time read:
9,24
